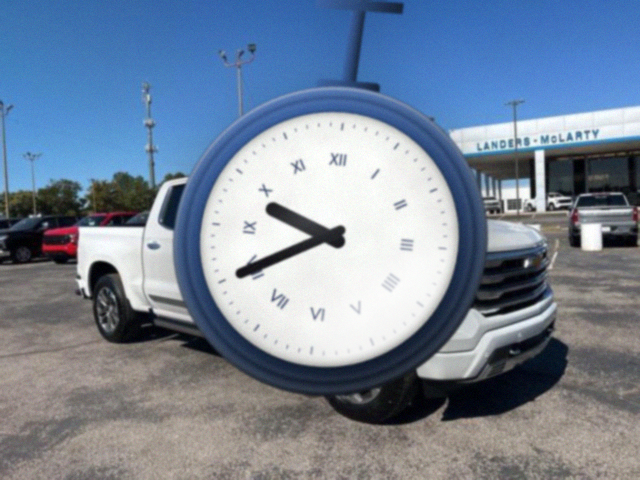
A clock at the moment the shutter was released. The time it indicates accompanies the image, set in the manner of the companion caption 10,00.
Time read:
9,40
